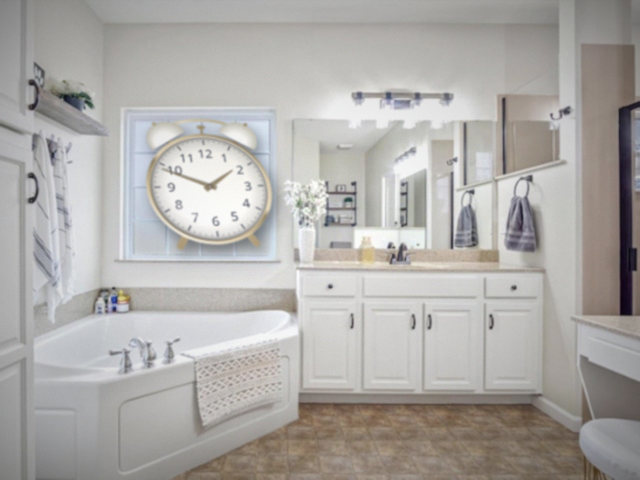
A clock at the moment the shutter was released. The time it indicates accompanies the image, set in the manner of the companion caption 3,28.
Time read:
1,49
